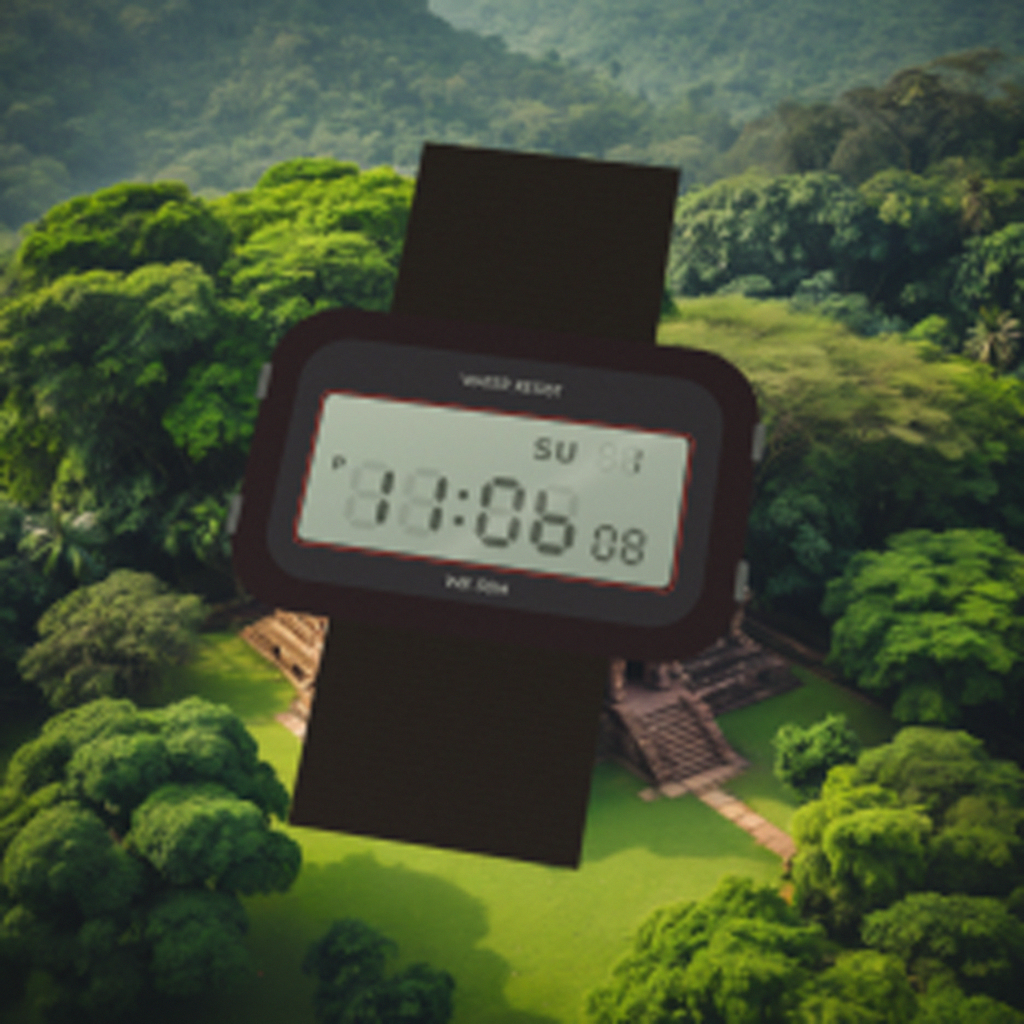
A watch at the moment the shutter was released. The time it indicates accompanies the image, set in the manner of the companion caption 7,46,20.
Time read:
11,06,08
